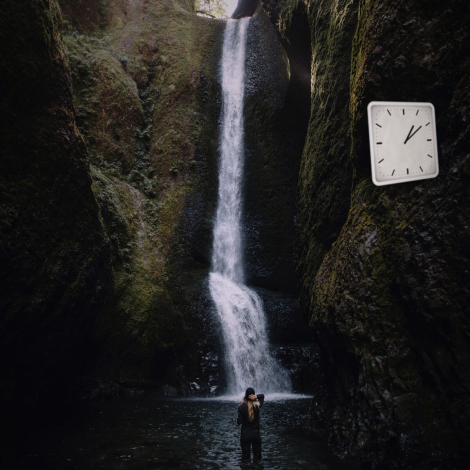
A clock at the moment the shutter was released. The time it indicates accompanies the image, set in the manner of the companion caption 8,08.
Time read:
1,09
